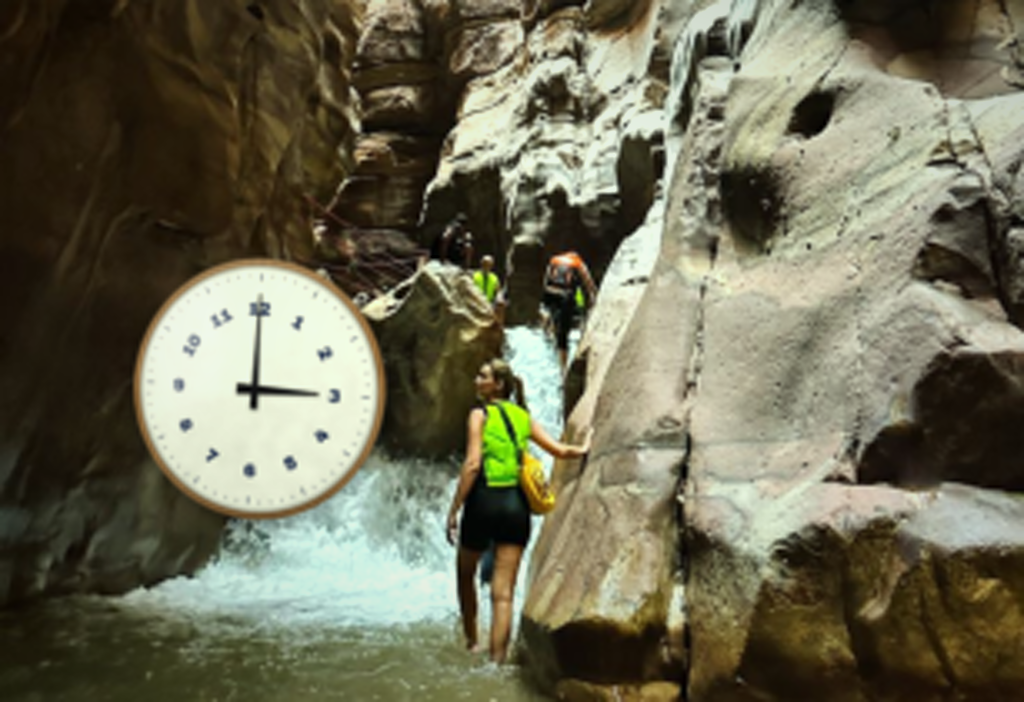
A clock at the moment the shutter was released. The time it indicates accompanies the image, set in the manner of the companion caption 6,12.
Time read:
3,00
